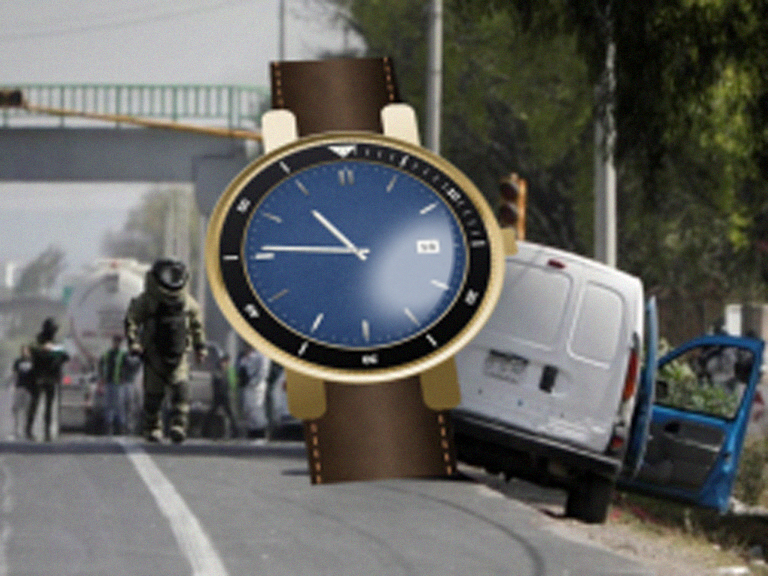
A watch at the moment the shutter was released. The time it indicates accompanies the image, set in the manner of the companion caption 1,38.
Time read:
10,46
